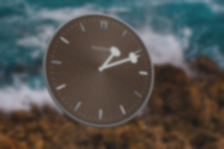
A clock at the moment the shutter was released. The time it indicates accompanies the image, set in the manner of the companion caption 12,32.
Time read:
1,11
